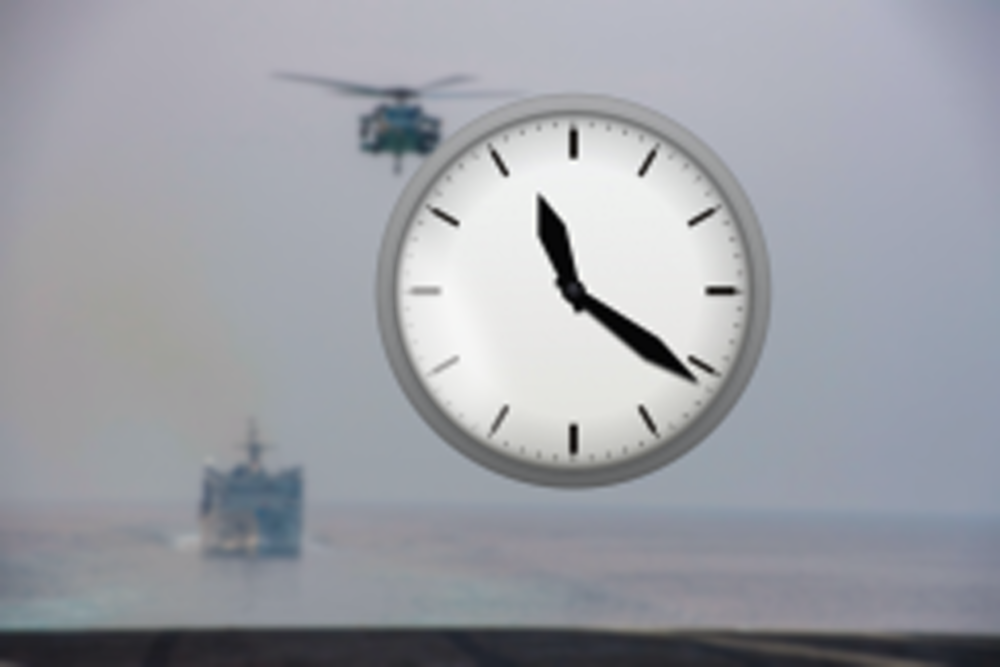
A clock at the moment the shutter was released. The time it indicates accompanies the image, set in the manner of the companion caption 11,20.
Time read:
11,21
